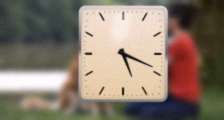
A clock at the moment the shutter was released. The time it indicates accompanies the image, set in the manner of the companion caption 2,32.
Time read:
5,19
